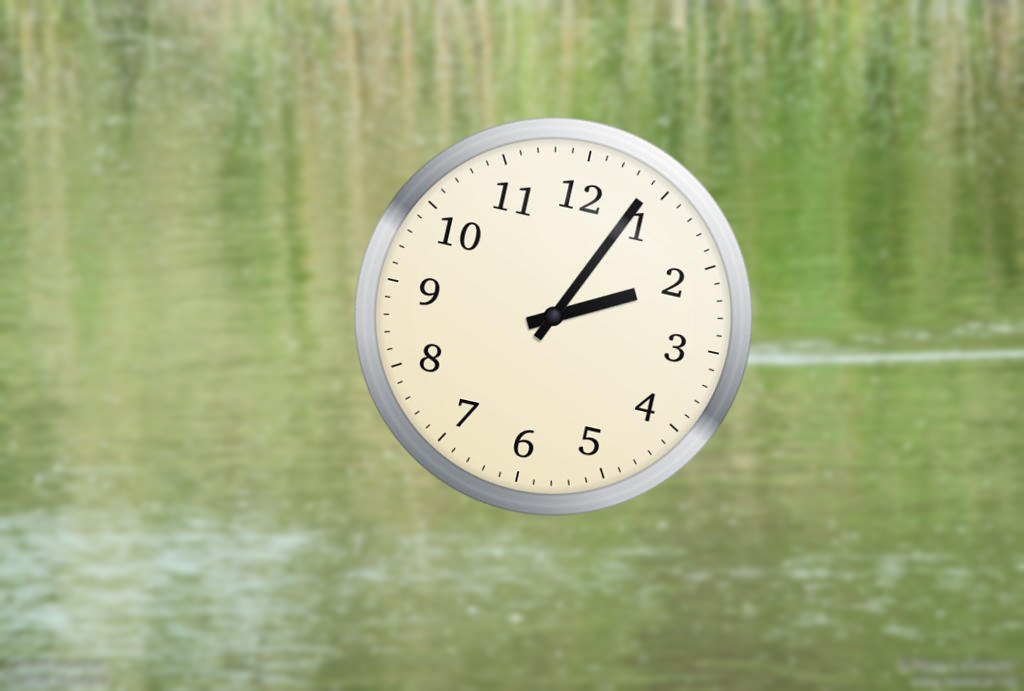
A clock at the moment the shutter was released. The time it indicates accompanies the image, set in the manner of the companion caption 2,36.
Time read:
2,04
